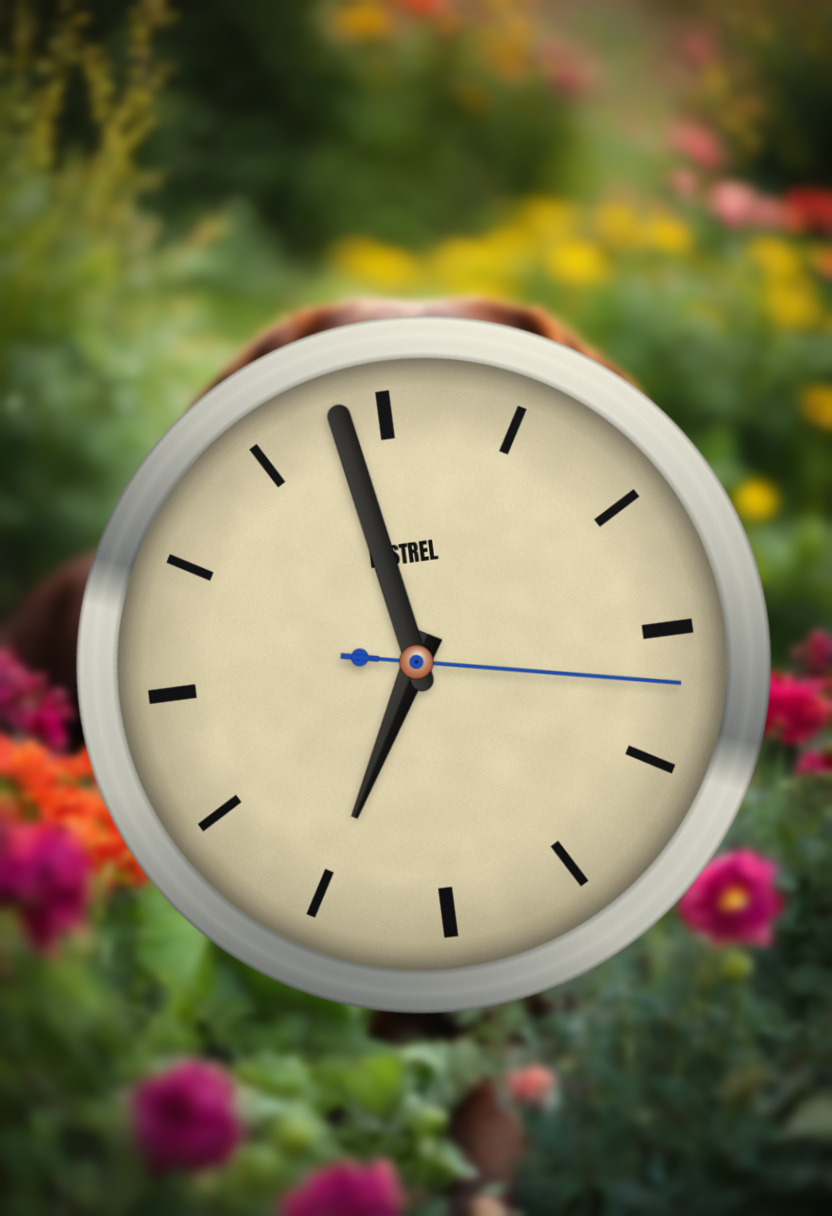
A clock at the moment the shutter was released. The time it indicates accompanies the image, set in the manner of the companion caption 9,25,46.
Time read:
6,58,17
